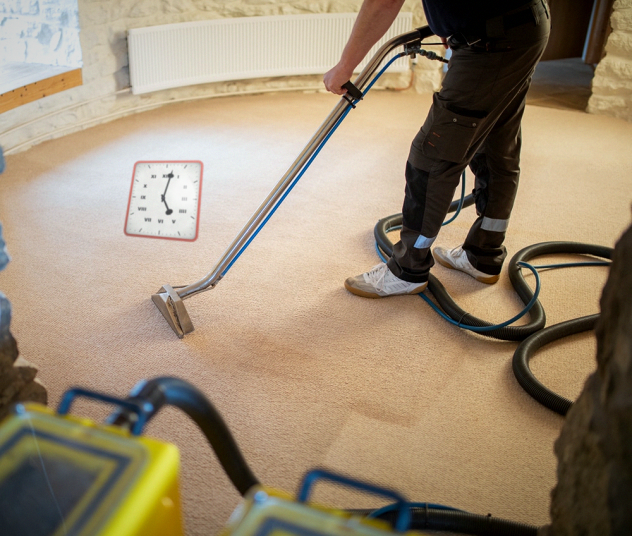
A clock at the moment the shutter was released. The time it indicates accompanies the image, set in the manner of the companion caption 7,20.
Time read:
5,02
